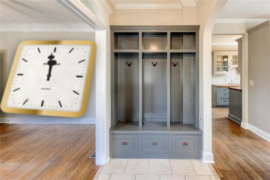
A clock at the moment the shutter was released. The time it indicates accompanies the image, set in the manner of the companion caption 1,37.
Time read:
11,59
